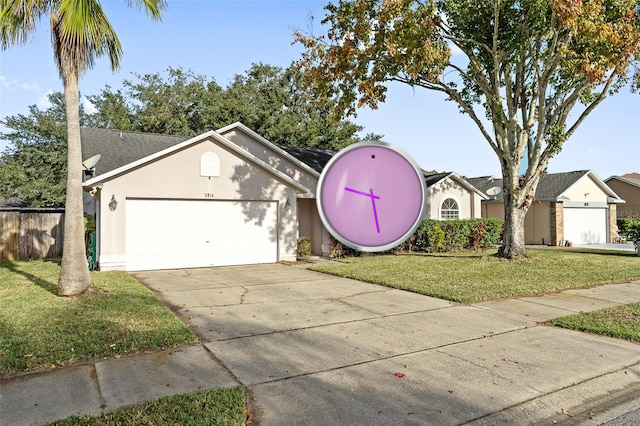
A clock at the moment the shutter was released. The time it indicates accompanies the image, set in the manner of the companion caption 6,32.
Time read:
9,28
